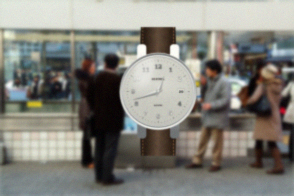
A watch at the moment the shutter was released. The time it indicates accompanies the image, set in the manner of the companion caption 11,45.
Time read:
12,42
